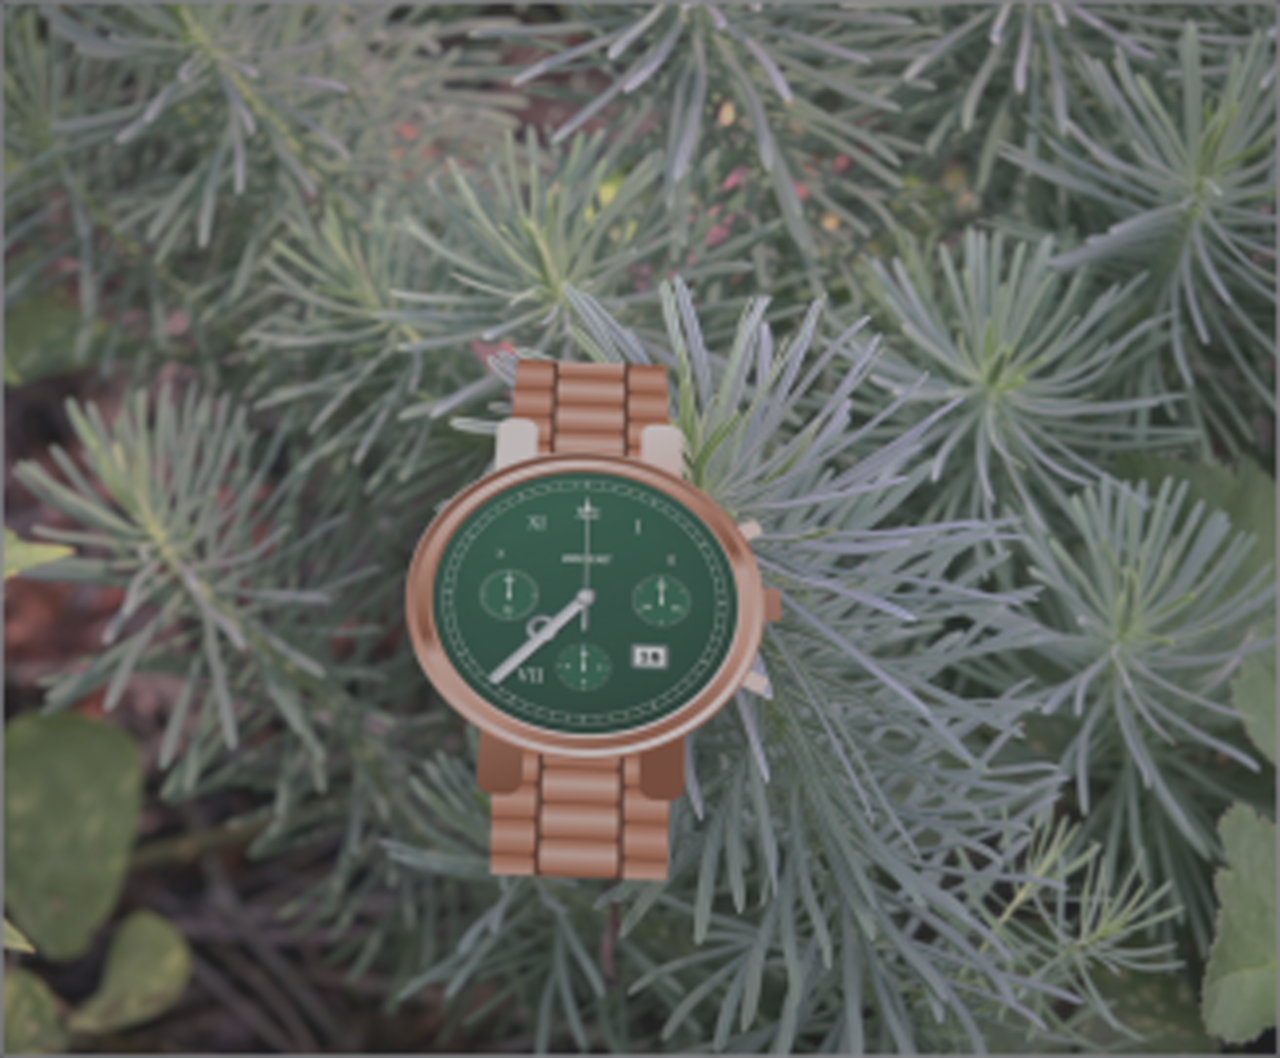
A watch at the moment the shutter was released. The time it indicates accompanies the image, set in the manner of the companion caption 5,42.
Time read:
7,37
